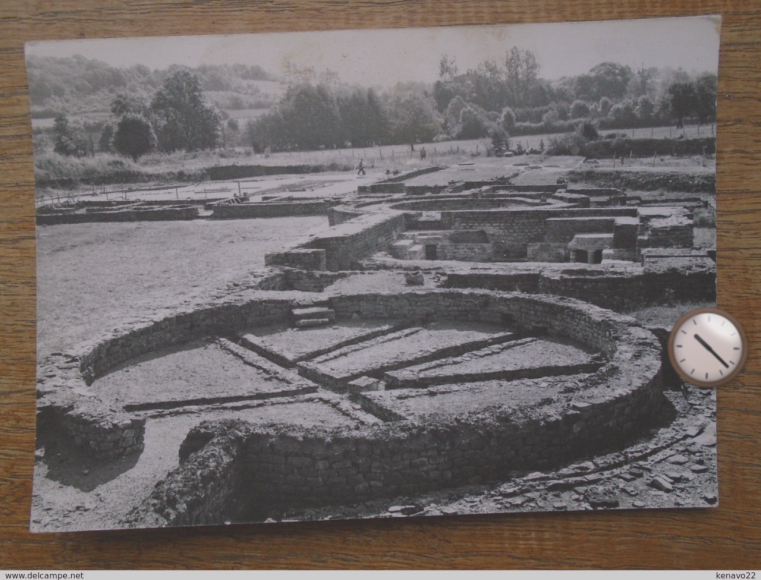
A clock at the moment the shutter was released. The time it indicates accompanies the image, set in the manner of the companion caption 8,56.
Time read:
10,22
